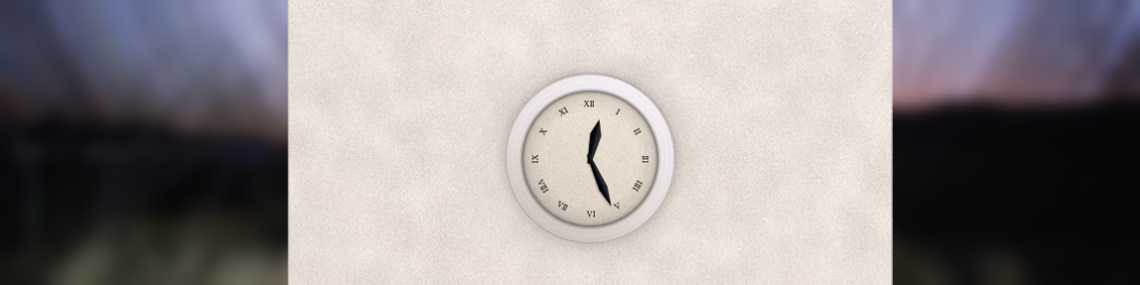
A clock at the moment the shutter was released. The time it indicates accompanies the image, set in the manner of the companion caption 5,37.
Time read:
12,26
